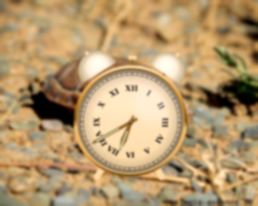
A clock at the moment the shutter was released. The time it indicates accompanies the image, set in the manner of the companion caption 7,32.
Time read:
6,40
